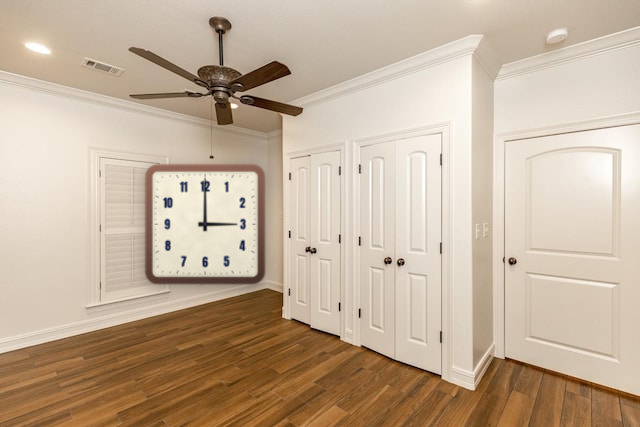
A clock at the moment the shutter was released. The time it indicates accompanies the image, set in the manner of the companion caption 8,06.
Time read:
3,00
